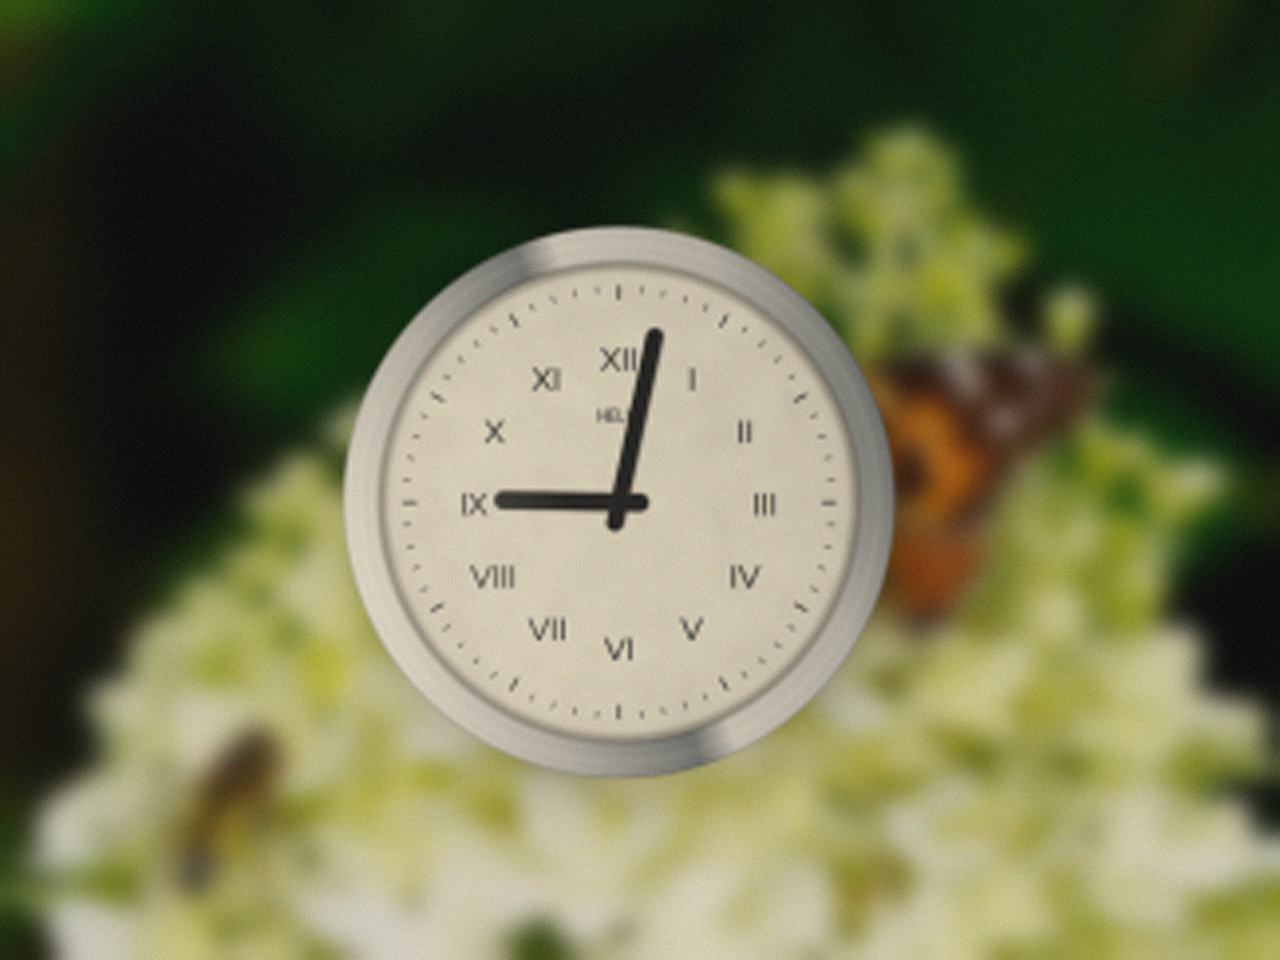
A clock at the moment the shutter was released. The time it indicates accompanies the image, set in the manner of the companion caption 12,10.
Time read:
9,02
